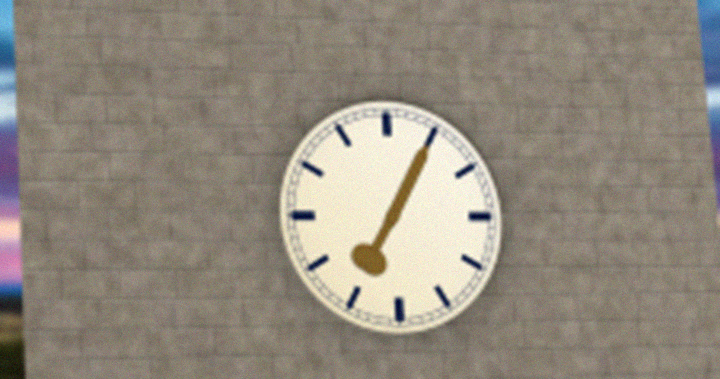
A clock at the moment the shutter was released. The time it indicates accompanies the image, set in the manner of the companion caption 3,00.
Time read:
7,05
